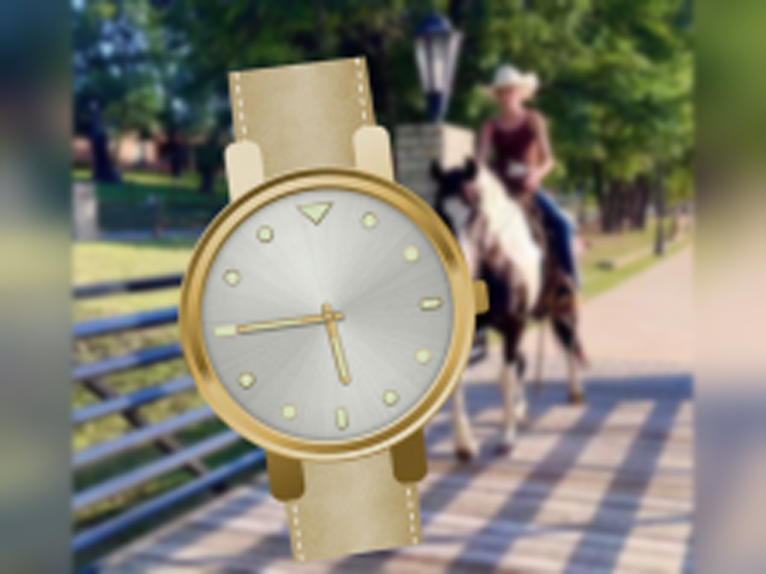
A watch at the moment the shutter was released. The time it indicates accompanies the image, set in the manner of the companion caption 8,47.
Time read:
5,45
